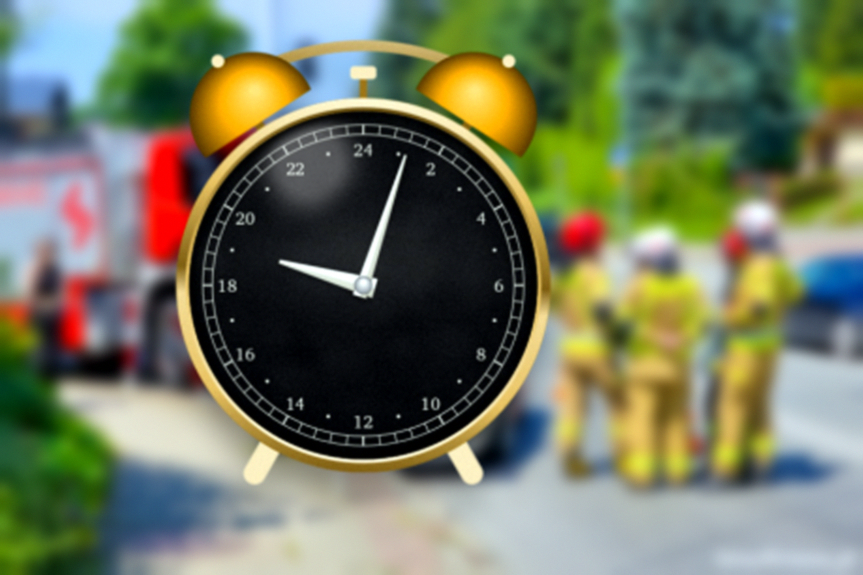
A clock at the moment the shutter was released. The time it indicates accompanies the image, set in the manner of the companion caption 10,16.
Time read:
19,03
